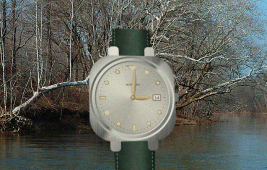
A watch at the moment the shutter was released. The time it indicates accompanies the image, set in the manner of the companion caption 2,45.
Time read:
3,01
